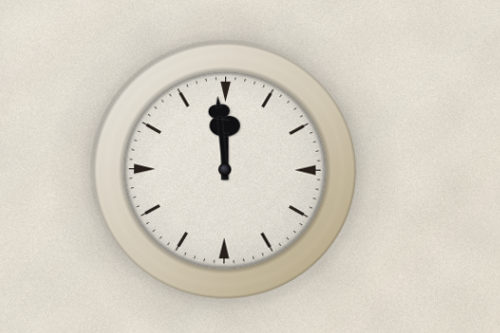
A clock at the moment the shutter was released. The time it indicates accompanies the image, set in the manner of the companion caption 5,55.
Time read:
11,59
